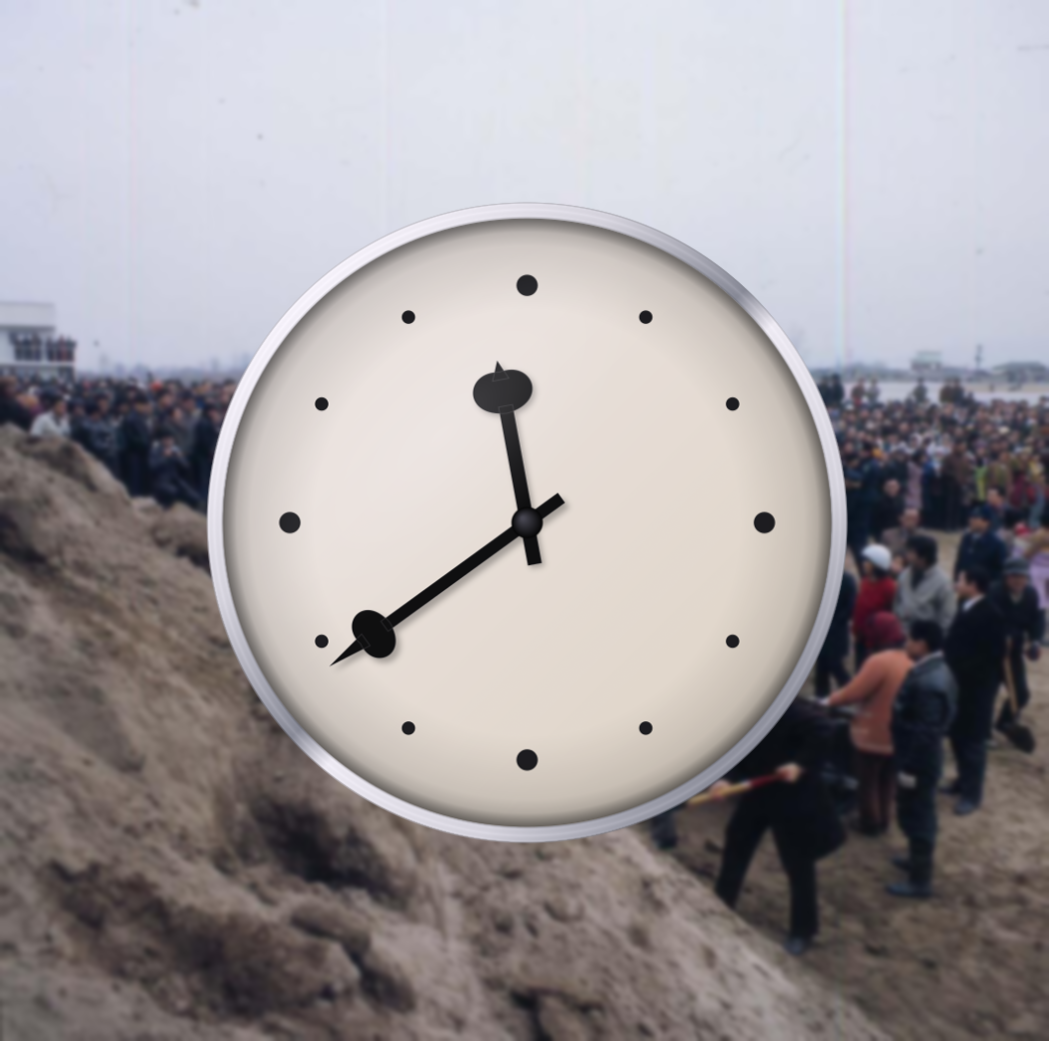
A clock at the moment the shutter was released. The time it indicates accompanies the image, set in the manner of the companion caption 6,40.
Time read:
11,39
